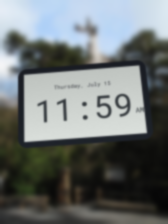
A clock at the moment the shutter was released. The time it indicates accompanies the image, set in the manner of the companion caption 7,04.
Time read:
11,59
